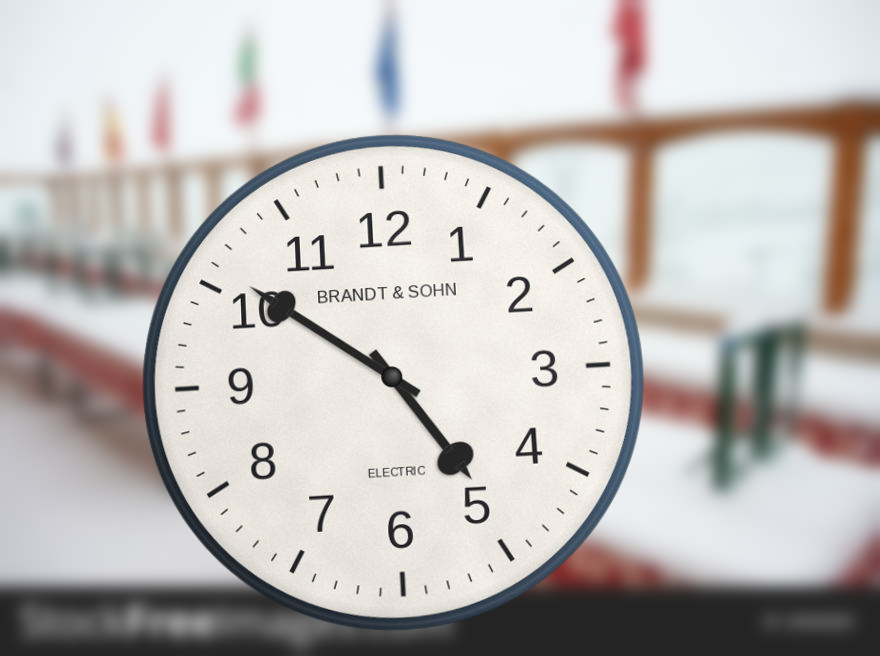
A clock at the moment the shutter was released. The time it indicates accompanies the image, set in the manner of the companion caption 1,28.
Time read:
4,51
